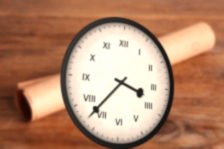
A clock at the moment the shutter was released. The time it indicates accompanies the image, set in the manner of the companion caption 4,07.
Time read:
3,37
